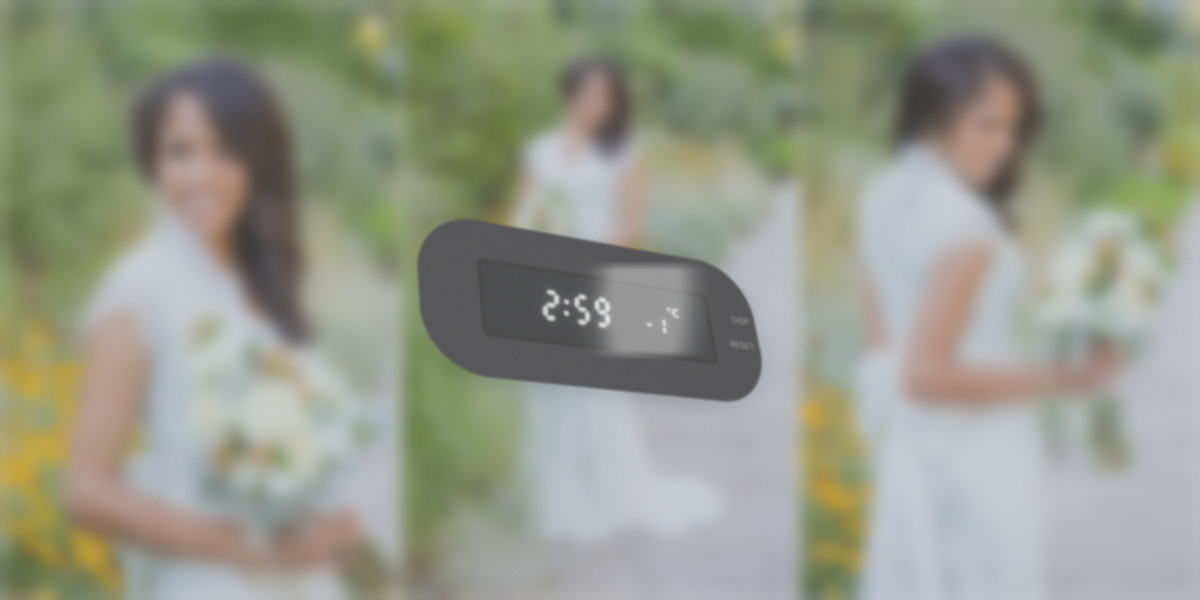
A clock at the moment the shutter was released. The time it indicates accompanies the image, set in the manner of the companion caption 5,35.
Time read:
2,59
